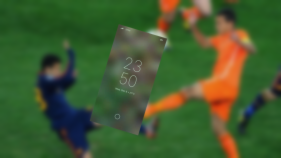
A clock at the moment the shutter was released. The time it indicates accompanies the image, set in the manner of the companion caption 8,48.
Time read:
23,50
